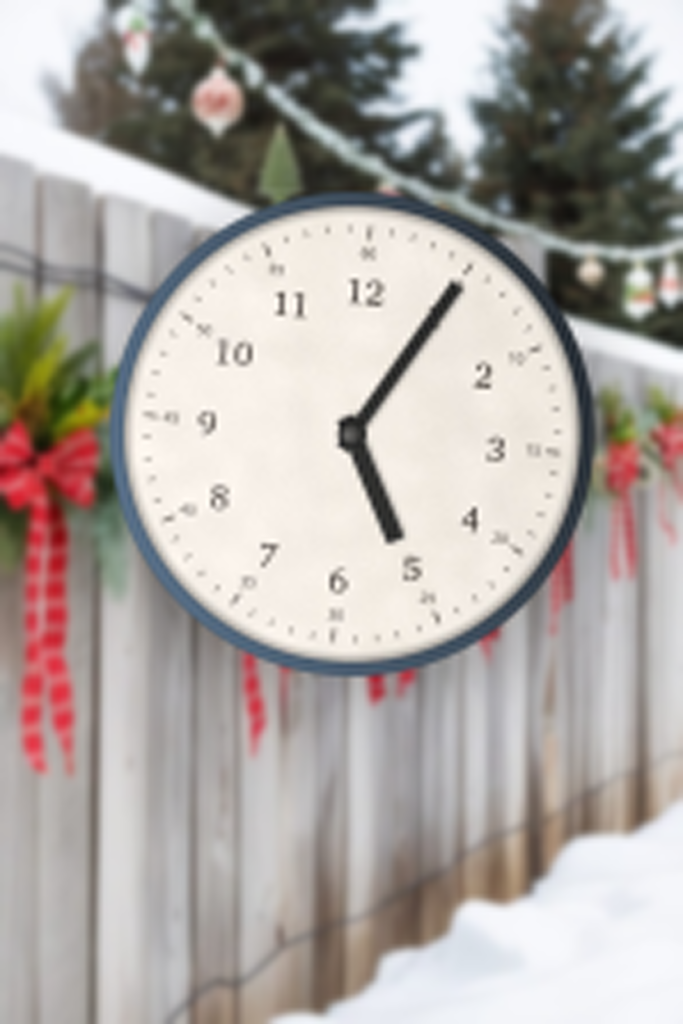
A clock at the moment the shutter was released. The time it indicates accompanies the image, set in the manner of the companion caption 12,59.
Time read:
5,05
